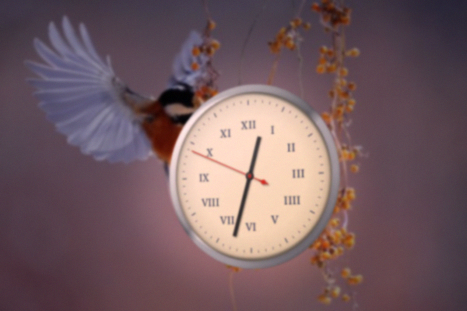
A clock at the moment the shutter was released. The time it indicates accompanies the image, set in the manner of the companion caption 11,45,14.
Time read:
12,32,49
